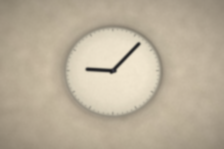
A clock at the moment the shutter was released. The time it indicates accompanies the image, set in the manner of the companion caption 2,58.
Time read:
9,07
